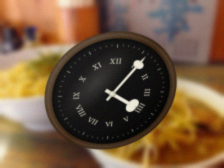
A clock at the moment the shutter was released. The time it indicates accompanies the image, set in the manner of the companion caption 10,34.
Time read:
4,06
